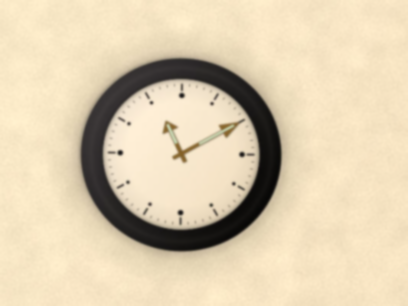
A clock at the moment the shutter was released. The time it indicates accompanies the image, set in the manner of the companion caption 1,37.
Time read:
11,10
